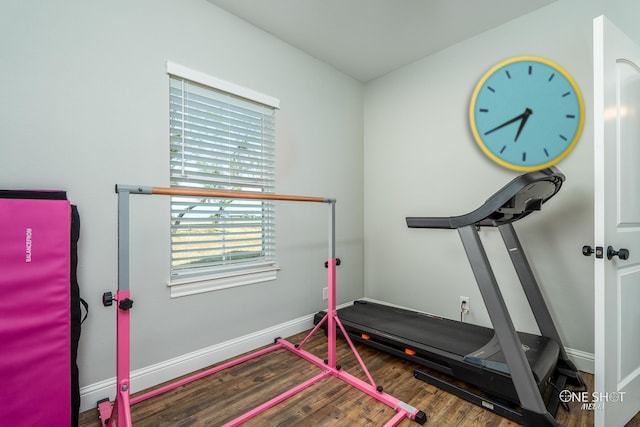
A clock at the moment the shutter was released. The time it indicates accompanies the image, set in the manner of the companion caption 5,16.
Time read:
6,40
